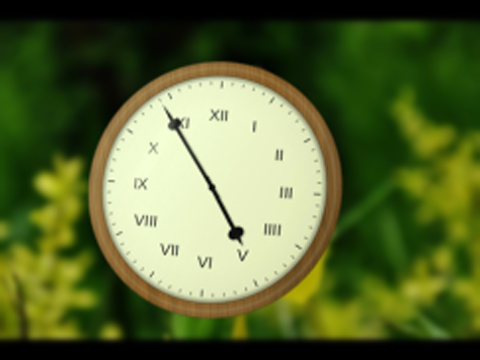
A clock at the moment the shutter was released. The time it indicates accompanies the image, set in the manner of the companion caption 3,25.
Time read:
4,54
